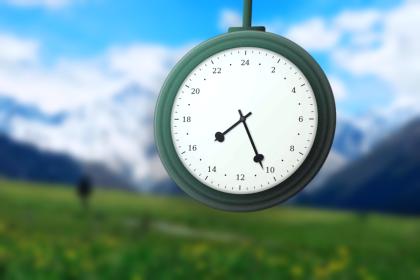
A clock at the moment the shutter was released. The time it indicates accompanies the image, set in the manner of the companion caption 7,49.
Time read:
15,26
